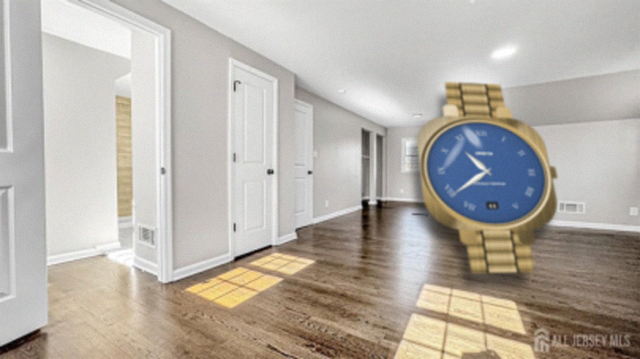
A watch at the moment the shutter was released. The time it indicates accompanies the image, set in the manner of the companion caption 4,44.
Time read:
10,39
